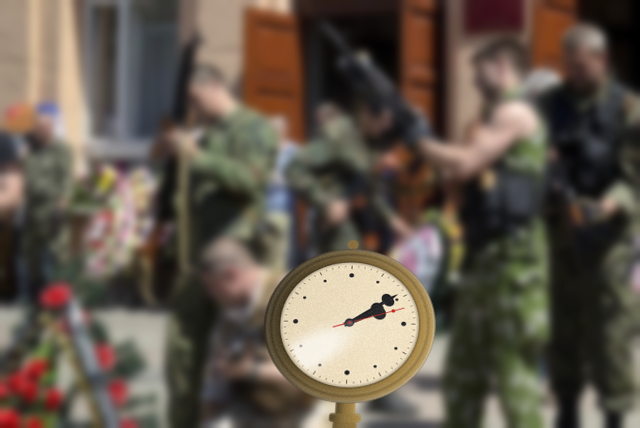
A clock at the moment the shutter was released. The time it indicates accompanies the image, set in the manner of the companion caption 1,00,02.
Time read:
2,09,12
